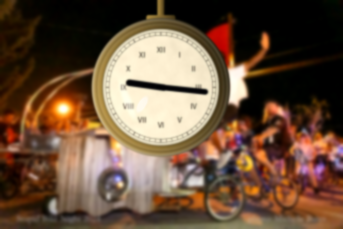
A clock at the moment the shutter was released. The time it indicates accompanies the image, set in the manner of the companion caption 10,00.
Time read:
9,16
